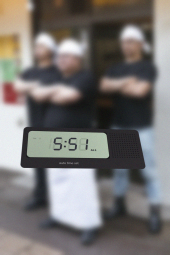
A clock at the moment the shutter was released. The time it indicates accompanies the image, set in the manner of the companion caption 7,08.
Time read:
5,51
